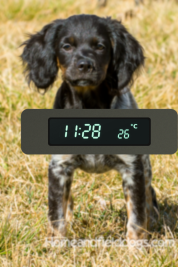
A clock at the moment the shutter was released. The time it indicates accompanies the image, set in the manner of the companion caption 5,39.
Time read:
11,28
